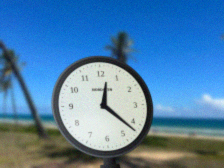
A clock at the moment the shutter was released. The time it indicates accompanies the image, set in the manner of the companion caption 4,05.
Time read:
12,22
